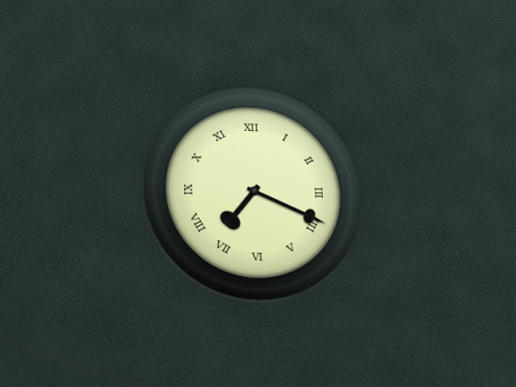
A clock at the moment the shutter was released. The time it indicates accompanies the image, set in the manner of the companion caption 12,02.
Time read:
7,19
